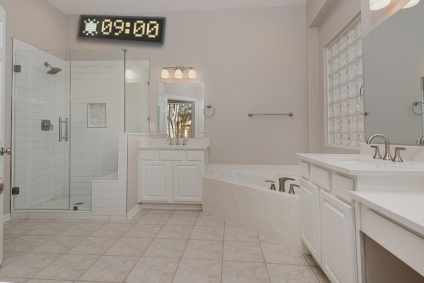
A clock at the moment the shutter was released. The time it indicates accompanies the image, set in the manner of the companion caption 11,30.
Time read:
9,00
